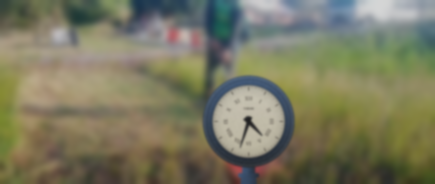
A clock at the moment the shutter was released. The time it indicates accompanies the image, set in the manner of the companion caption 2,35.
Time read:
4,33
